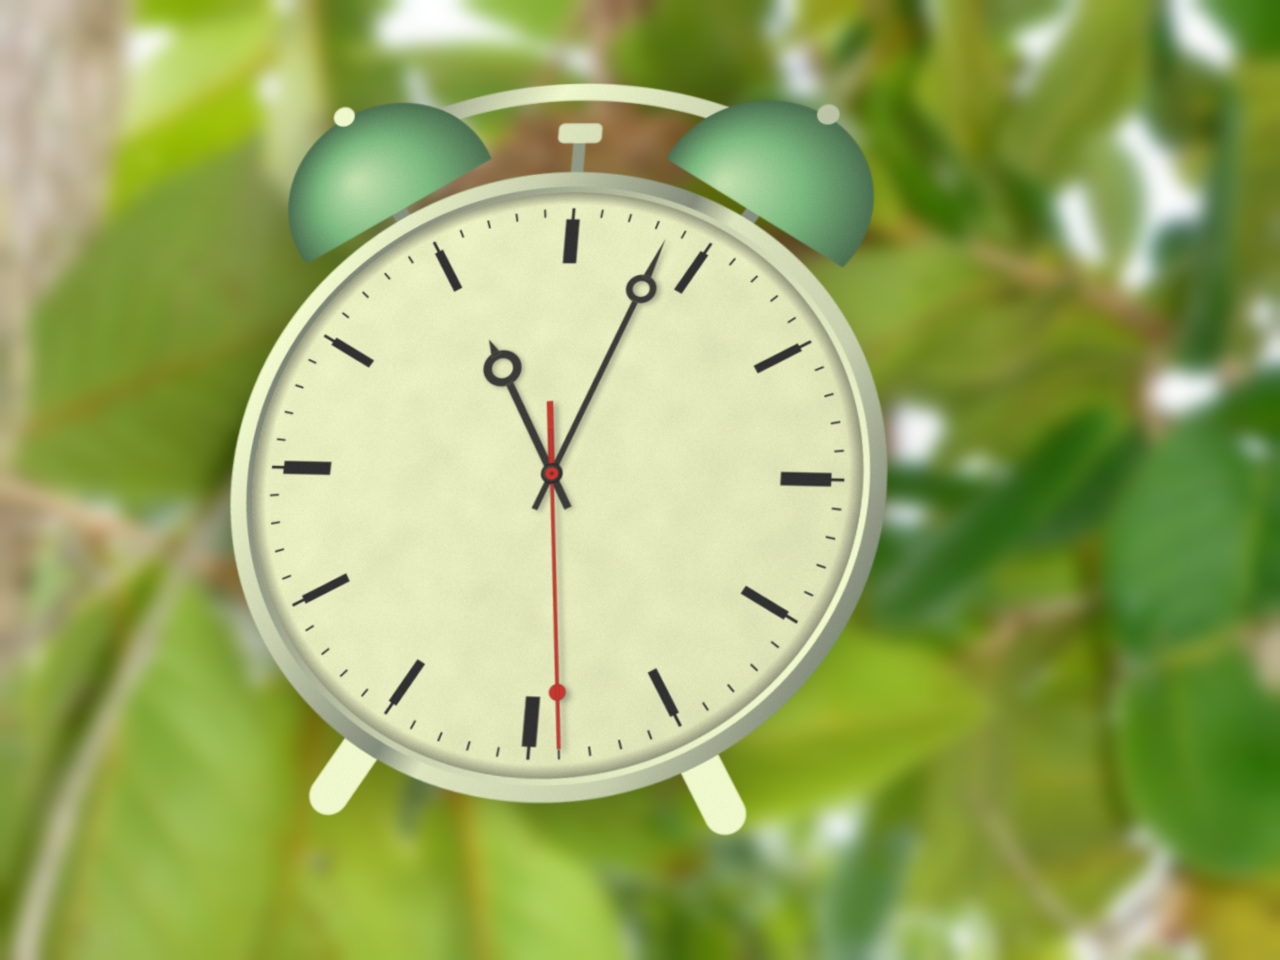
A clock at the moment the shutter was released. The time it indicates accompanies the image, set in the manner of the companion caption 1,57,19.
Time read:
11,03,29
